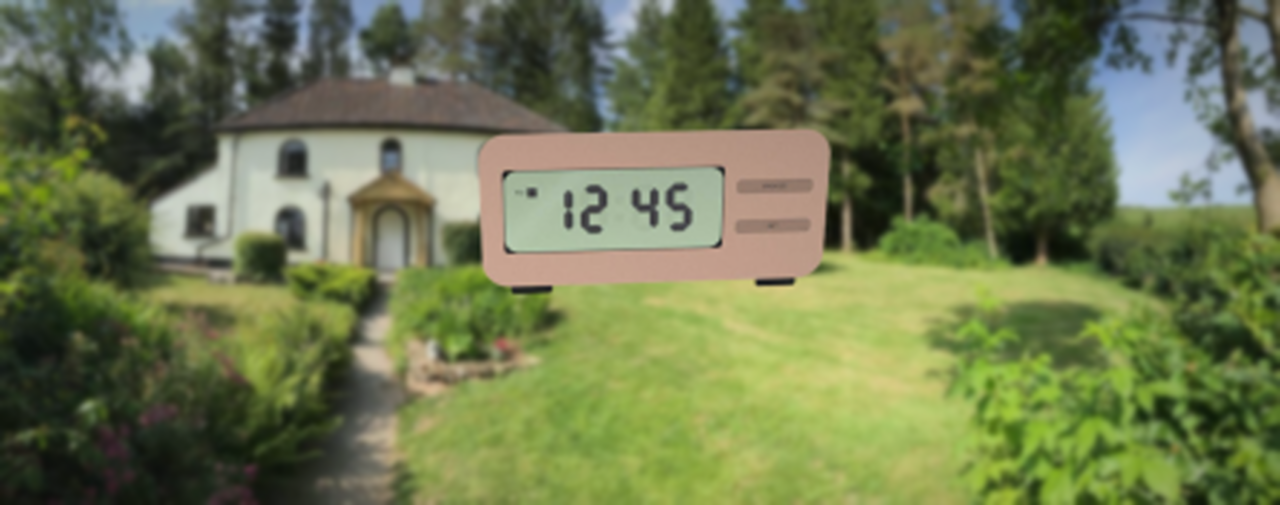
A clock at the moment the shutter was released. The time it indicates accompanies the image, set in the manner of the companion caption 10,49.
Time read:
12,45
